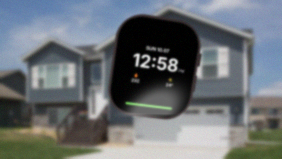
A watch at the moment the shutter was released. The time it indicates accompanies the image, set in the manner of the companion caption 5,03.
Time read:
12,58
